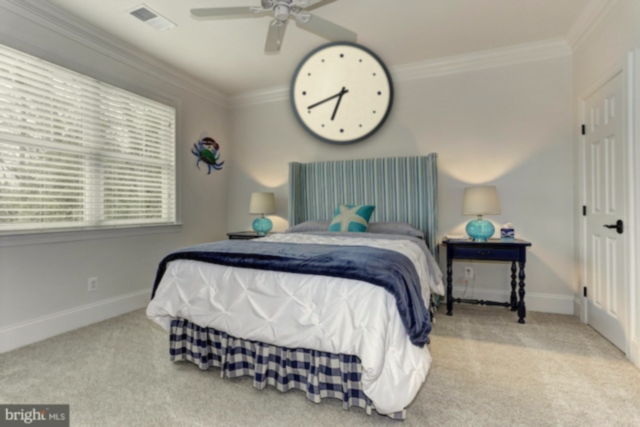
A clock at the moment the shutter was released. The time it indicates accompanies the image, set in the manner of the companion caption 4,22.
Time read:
6,41
